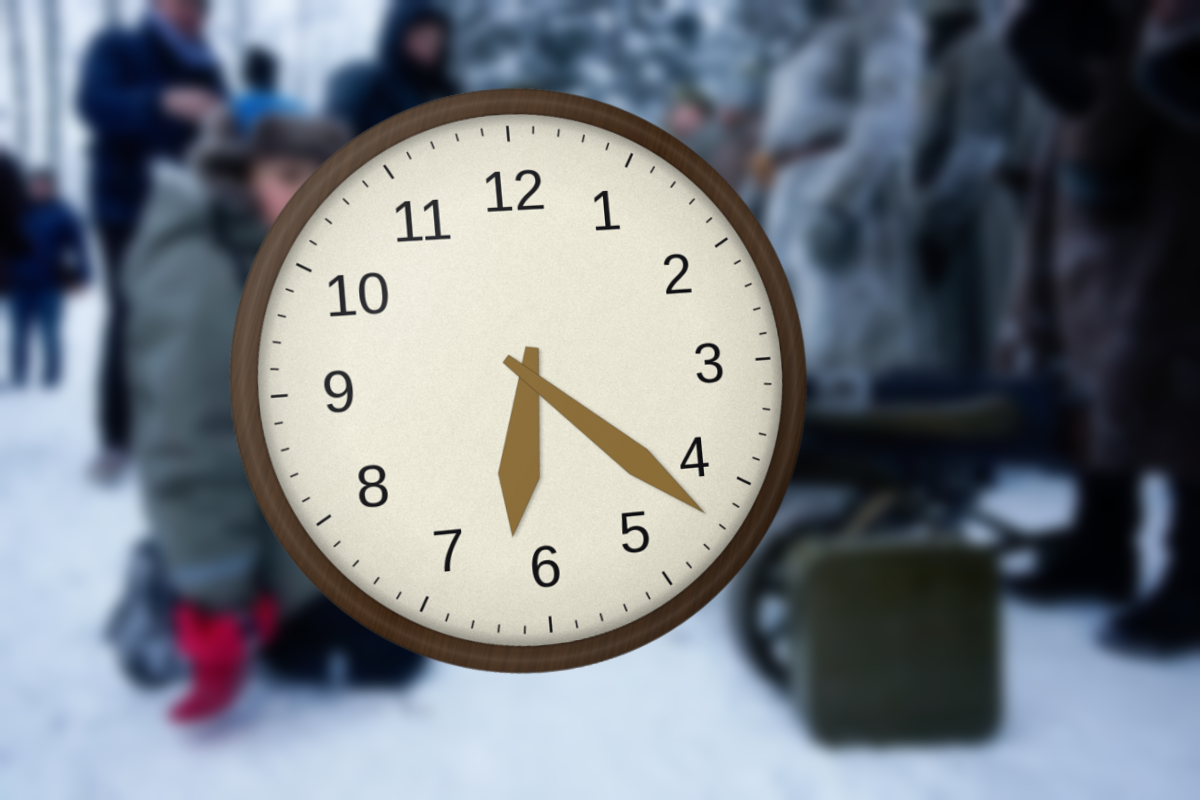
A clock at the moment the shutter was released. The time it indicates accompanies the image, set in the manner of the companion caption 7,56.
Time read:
6,22
